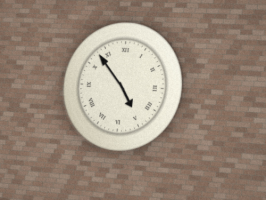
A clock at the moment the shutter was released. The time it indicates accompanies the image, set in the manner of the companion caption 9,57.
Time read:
4,53
